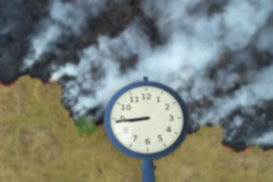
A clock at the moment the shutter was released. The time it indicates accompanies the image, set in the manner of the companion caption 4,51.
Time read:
8,44
